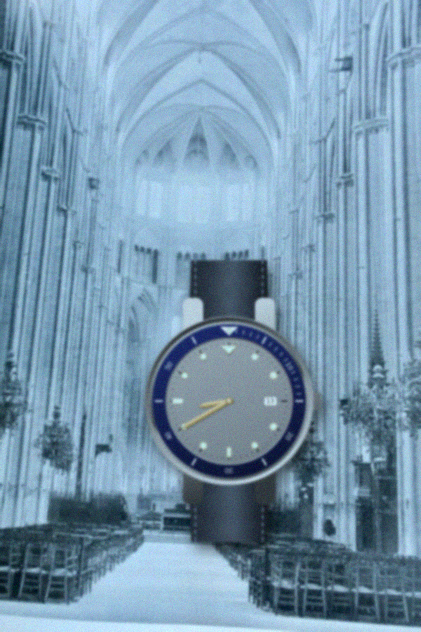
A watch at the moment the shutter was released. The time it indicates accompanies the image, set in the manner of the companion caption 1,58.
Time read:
8,40
